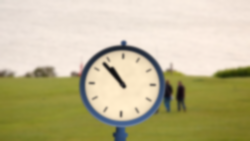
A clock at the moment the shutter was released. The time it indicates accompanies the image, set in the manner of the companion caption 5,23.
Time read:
10,53
